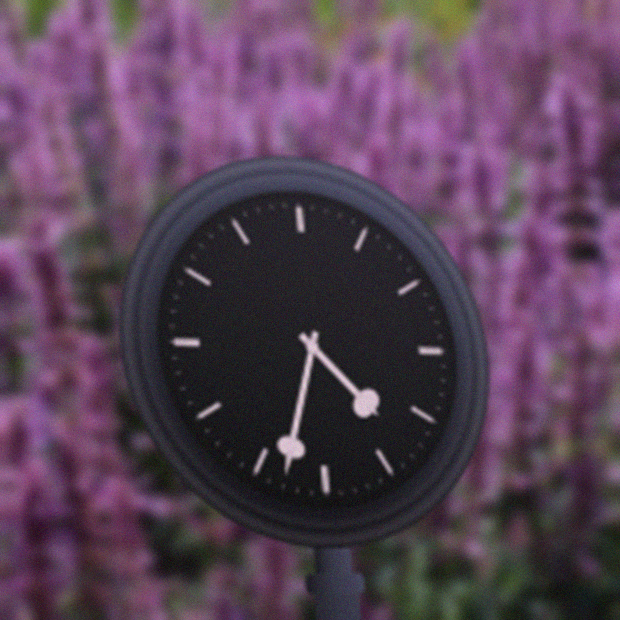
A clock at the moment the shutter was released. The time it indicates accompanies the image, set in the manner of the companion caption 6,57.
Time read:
4,33
